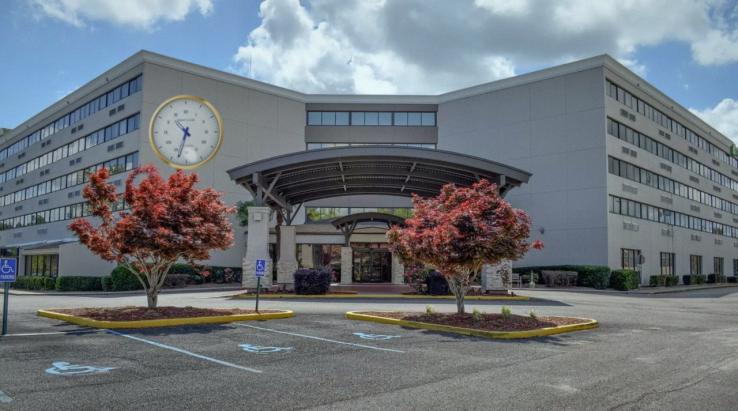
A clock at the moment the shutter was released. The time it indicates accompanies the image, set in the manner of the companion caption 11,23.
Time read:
10,33
